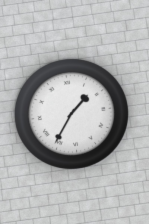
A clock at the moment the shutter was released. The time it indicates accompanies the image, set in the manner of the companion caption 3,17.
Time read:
1,36
